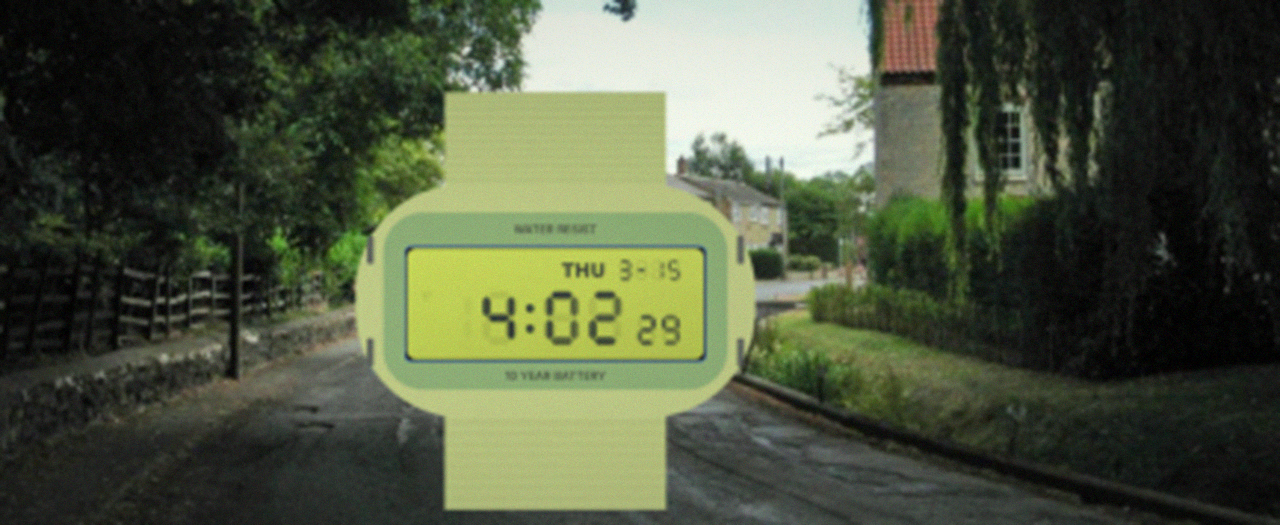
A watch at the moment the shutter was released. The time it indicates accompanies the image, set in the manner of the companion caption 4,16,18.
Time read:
4,02,29
